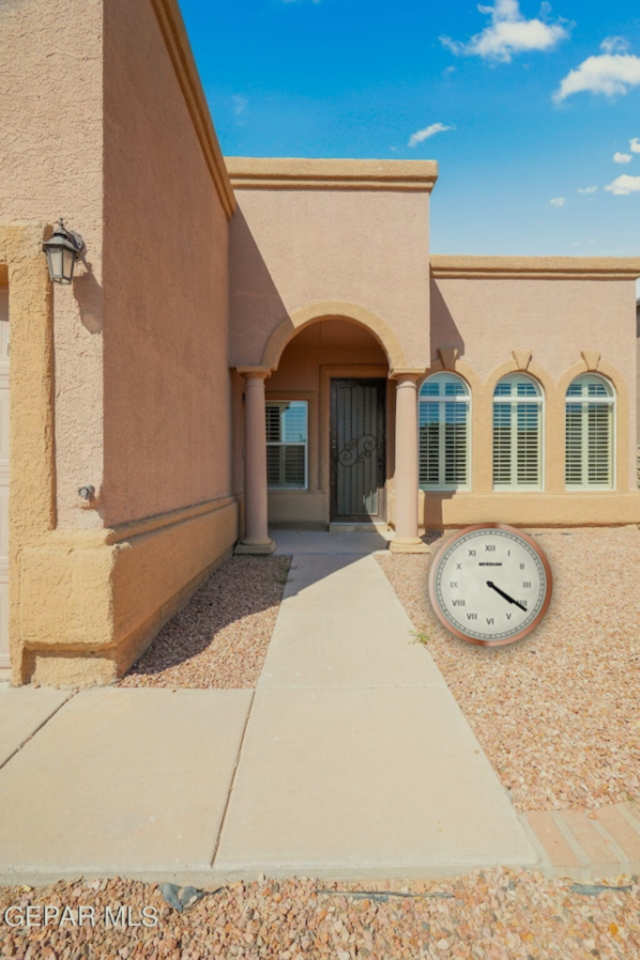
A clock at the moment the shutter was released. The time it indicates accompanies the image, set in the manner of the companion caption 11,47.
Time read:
4,21
